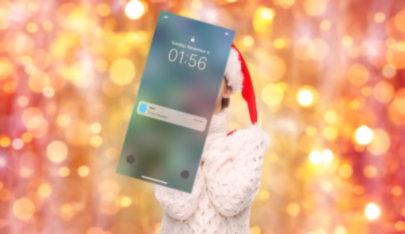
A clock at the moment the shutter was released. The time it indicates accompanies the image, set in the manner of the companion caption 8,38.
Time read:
1,56
